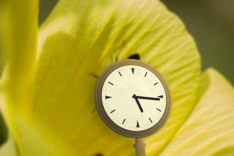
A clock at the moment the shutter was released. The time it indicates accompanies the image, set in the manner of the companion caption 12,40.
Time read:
5,16
